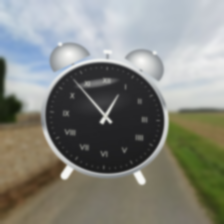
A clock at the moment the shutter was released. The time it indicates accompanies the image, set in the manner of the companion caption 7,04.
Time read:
12,53
